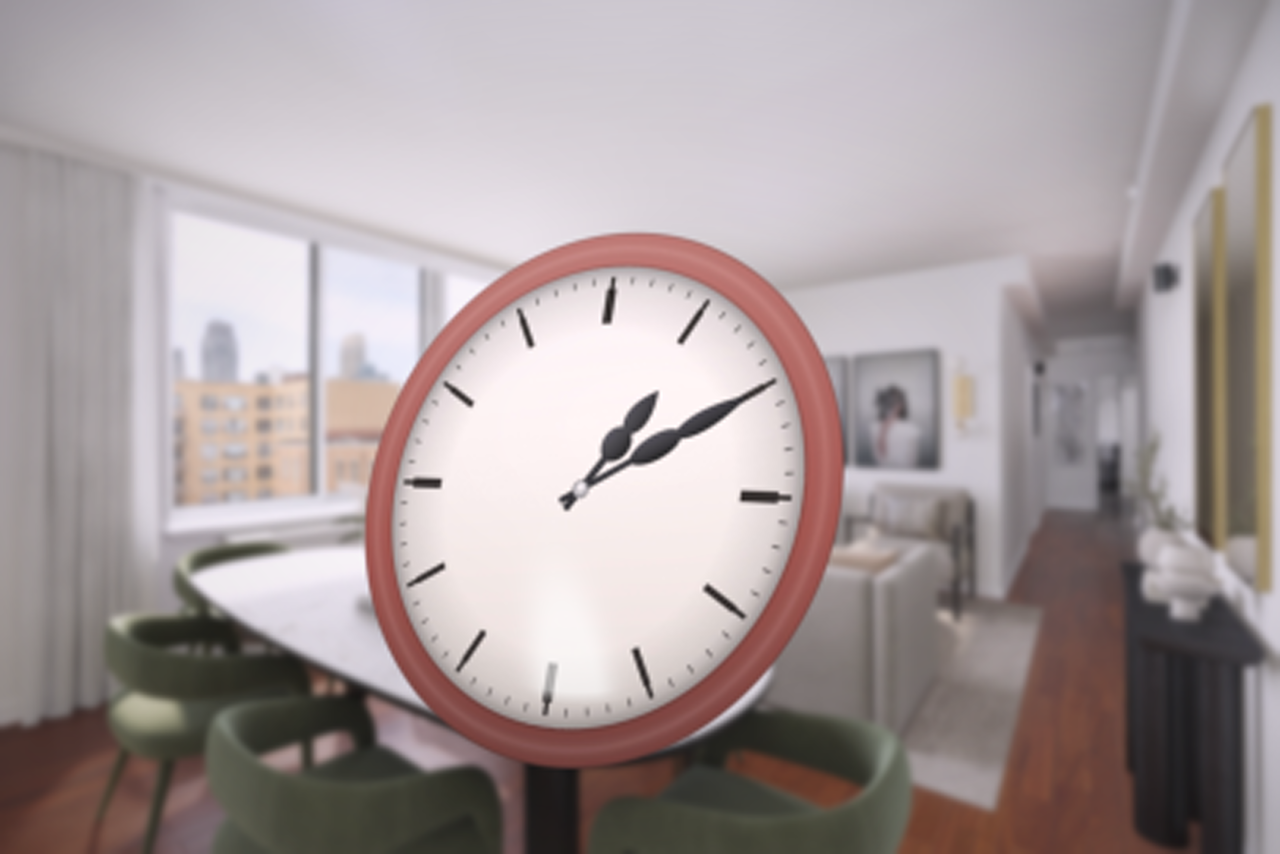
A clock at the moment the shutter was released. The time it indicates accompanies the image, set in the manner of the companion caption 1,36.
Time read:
1,10
